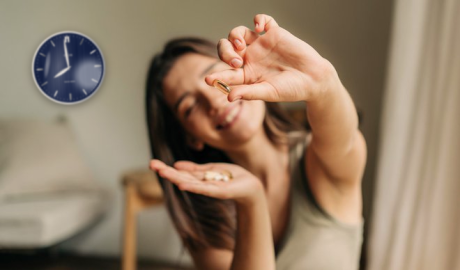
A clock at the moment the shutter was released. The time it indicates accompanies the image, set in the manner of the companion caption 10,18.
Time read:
7,59
